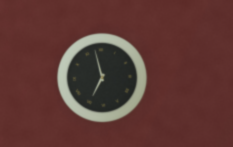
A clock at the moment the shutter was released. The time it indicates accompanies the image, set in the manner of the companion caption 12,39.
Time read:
6,58
